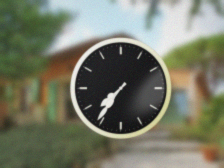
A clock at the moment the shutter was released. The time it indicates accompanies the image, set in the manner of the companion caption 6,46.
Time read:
7,36
